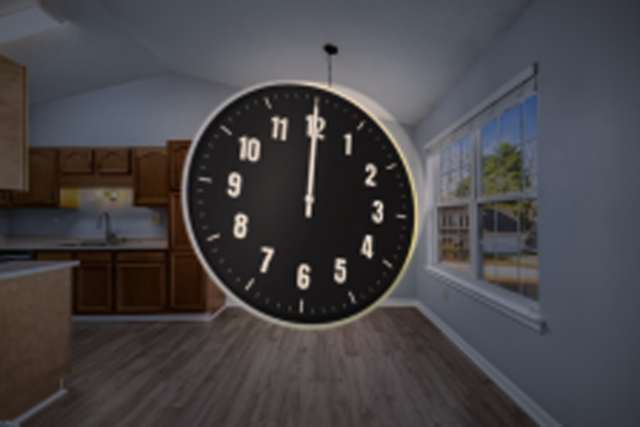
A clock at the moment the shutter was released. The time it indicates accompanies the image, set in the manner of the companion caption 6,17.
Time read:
12,00
